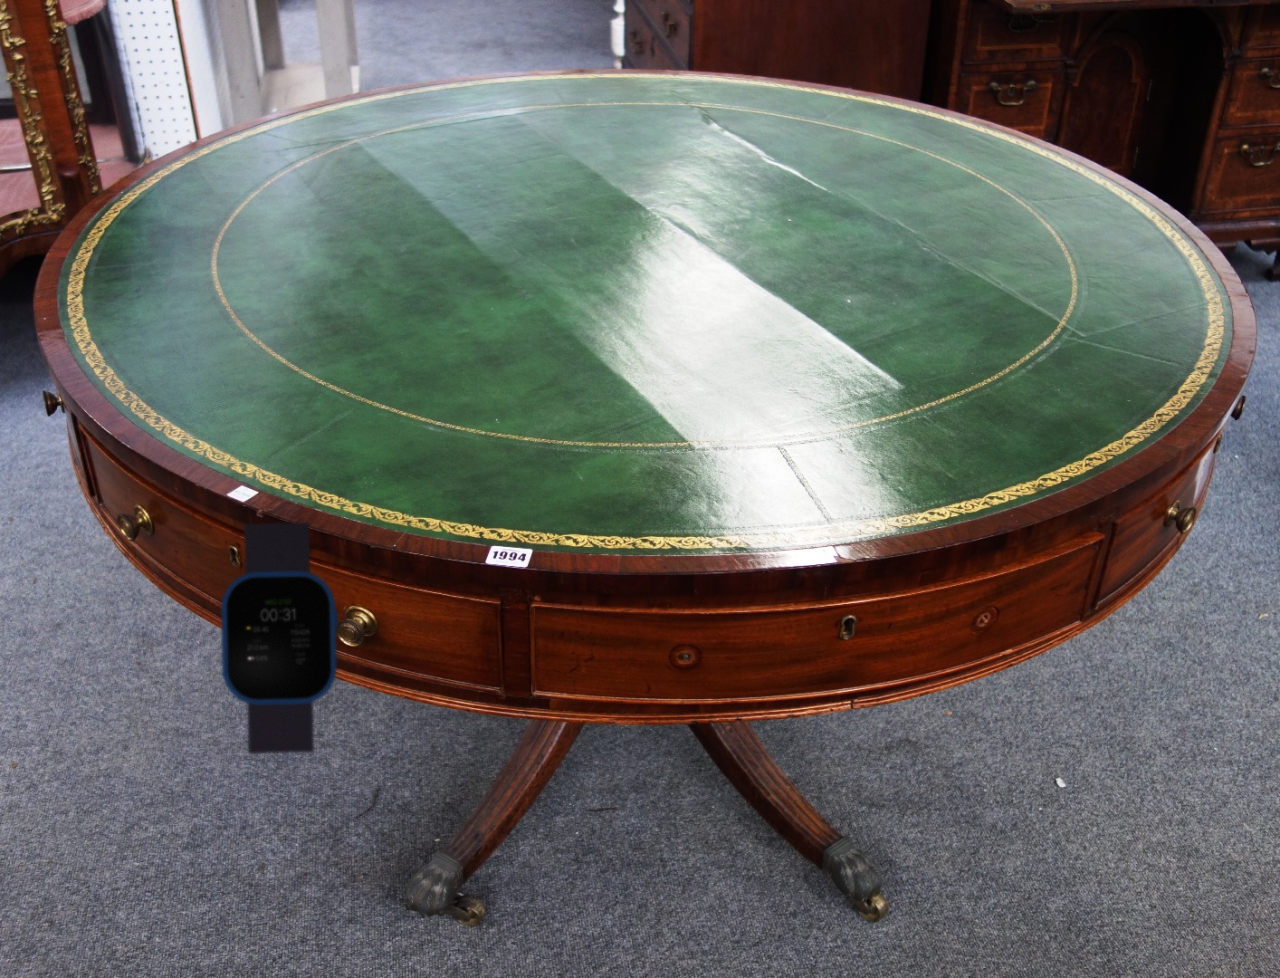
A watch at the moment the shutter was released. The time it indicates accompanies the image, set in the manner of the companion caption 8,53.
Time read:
0,31
